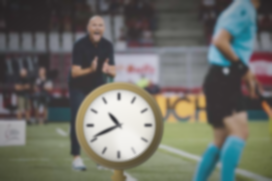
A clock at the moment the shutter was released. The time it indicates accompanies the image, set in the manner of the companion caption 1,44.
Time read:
10,41
